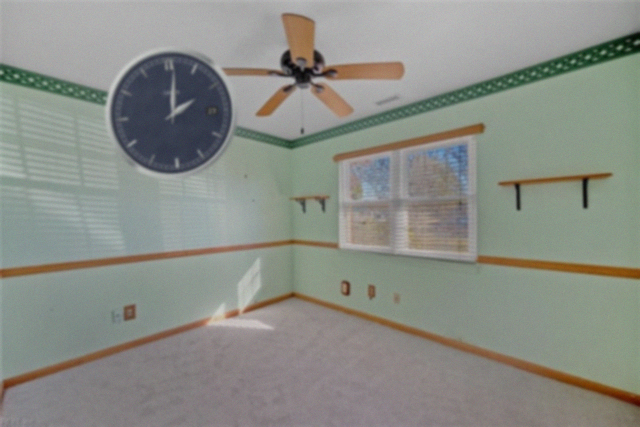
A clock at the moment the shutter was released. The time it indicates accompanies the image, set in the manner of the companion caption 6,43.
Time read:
2,01
